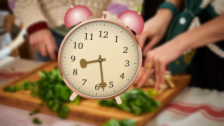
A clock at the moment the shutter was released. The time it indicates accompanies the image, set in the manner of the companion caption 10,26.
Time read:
8,28
